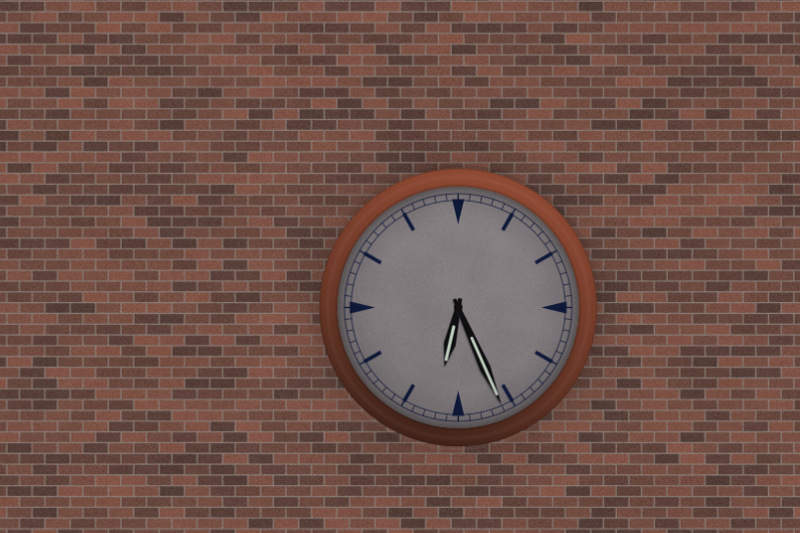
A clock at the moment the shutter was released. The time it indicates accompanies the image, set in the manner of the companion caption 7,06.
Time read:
6,26
